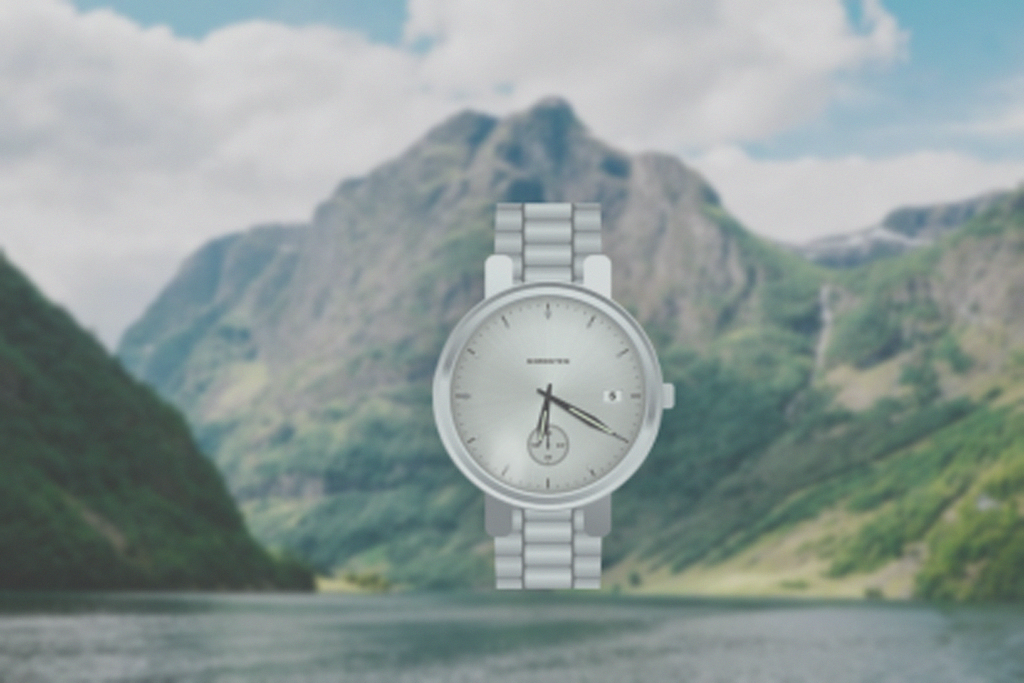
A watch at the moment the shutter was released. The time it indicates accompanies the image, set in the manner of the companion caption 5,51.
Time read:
6,20
